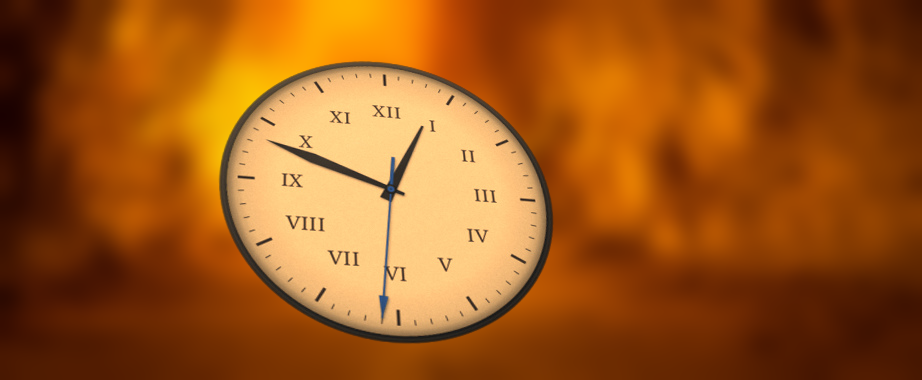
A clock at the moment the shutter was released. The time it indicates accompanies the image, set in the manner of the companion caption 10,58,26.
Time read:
12,48,31
